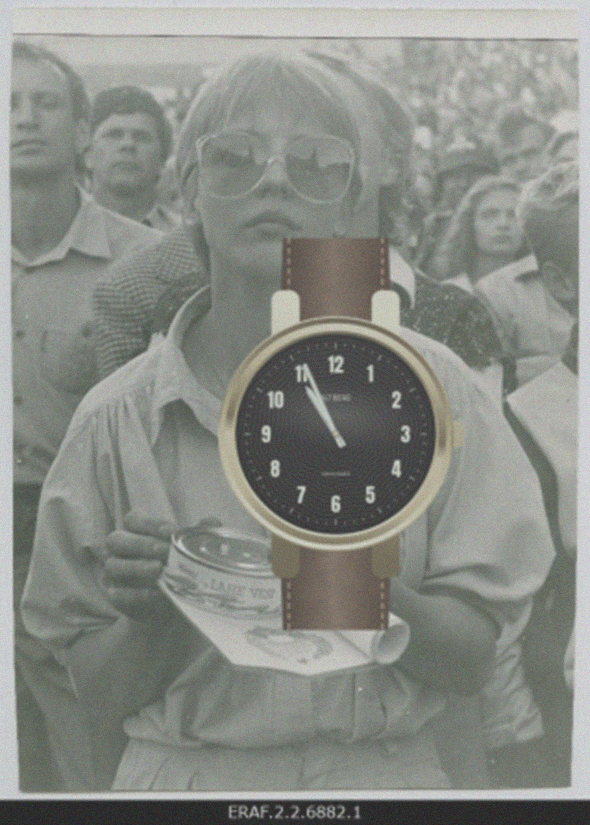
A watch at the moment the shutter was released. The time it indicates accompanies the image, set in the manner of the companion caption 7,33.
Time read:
10,56
